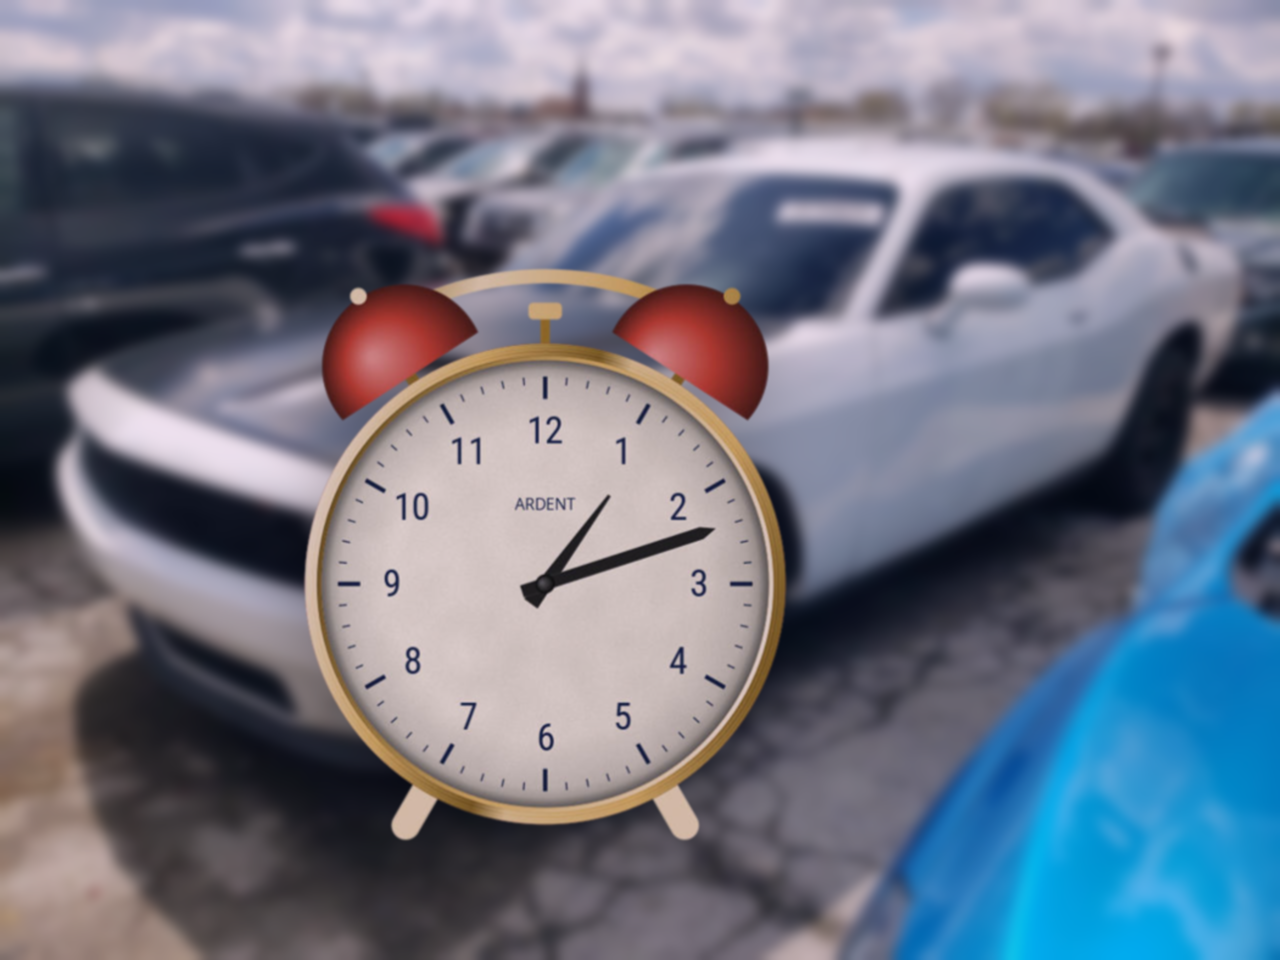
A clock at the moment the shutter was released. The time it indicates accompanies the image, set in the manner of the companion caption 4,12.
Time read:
1,12
